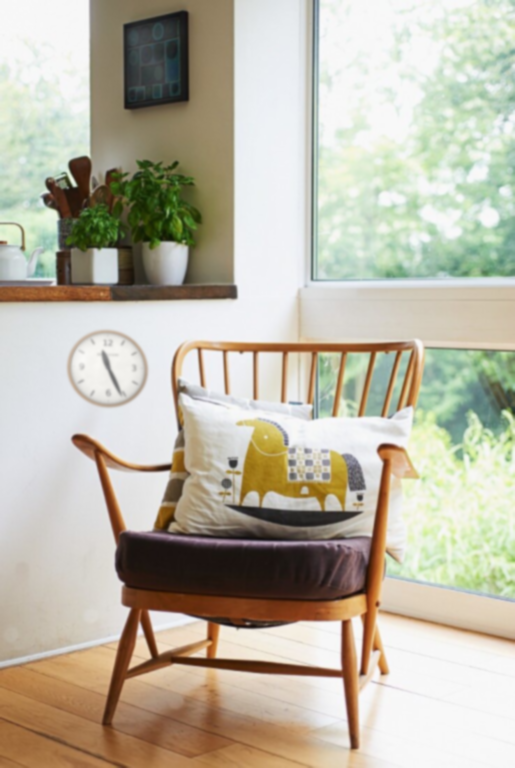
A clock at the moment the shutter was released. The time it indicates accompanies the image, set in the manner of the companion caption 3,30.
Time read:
11,26
